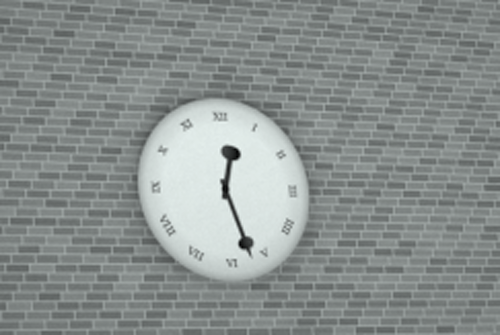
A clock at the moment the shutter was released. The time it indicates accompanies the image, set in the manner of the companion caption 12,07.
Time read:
12,27
